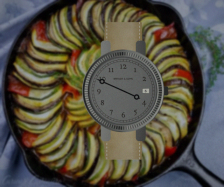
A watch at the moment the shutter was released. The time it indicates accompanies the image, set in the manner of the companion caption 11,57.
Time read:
3,49
